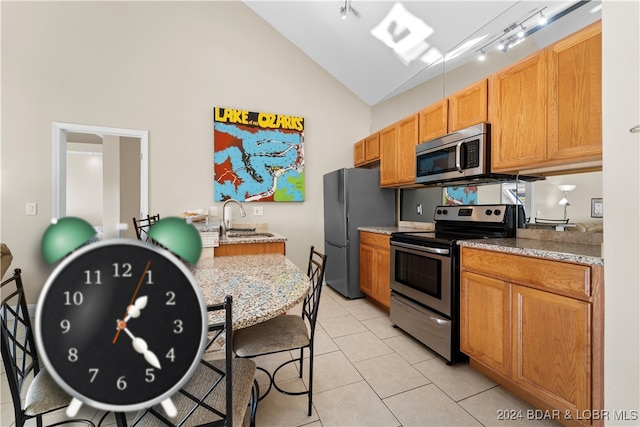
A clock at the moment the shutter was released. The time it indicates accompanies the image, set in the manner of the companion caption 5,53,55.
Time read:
1,23,04
